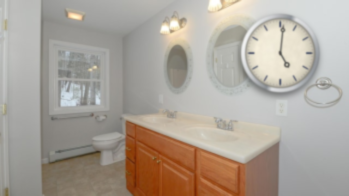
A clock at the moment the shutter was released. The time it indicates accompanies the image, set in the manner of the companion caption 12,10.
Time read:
5,01
